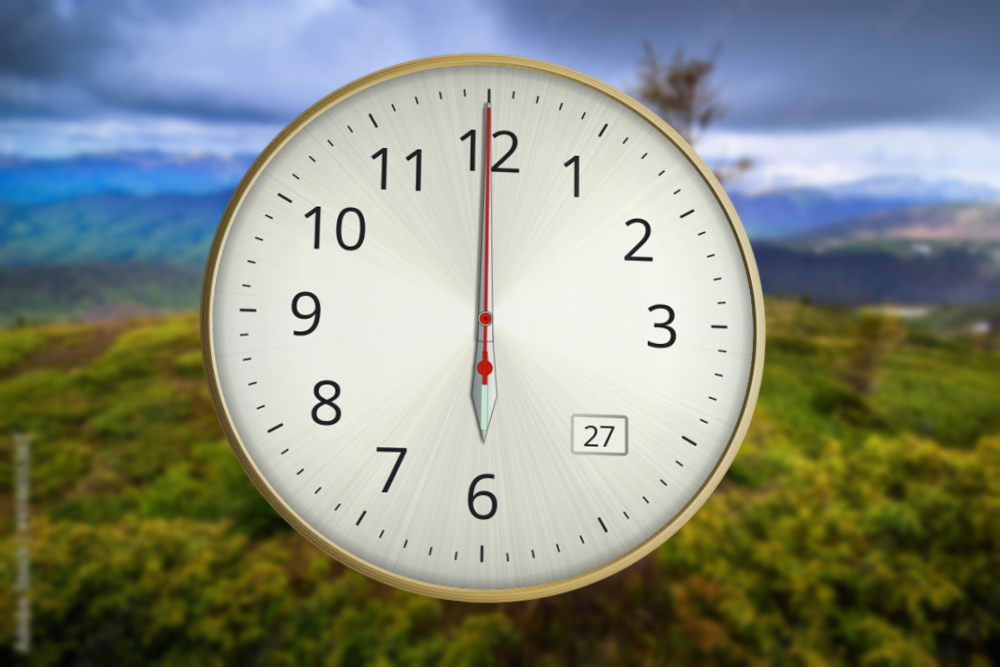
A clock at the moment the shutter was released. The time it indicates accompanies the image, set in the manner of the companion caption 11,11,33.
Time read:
6,00,00
